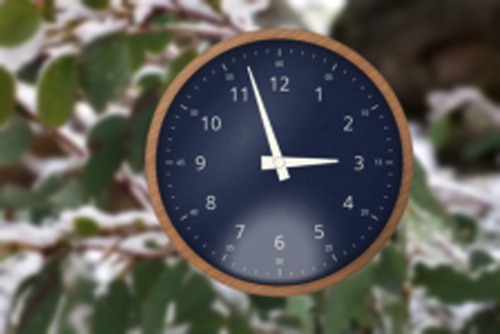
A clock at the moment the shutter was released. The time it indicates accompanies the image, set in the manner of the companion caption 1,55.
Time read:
2,57
